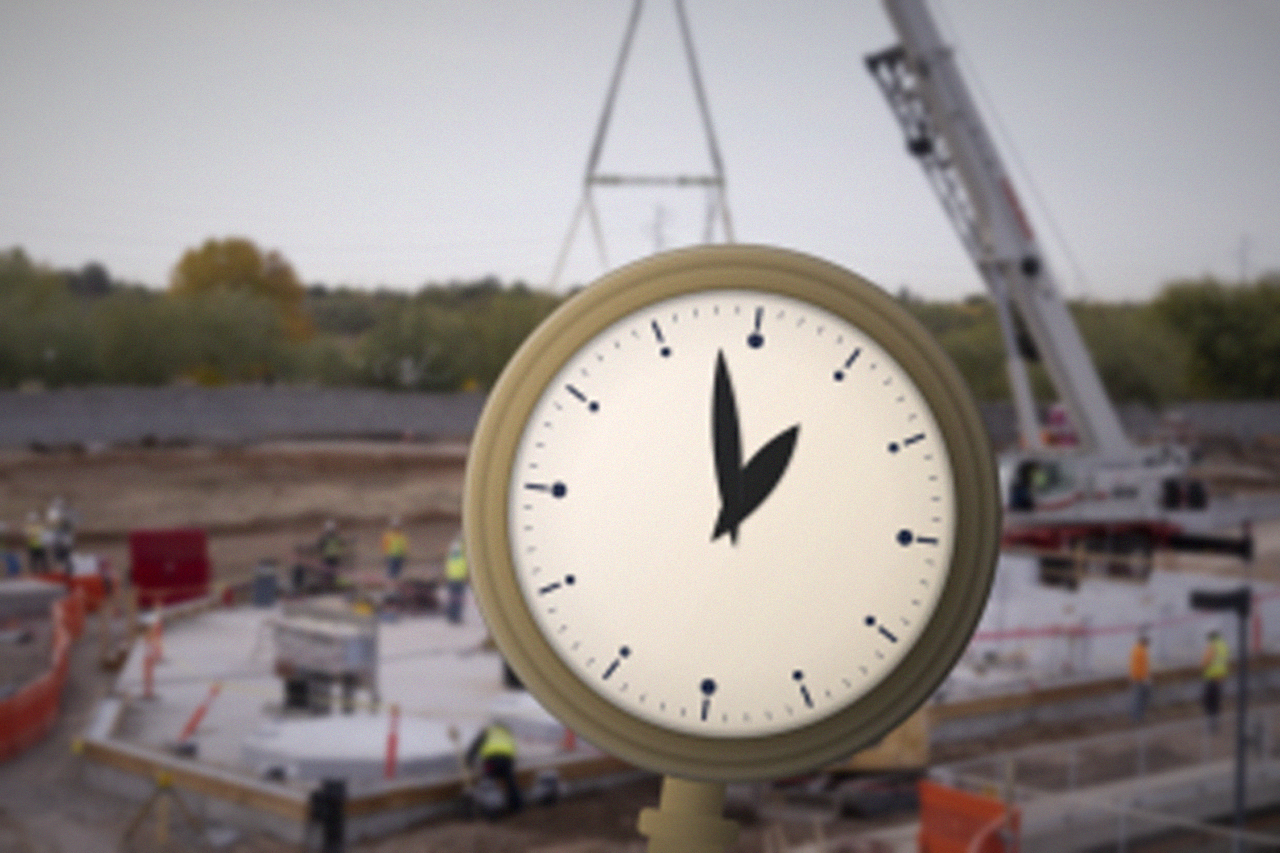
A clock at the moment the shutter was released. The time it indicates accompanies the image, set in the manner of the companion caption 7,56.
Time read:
12,58
